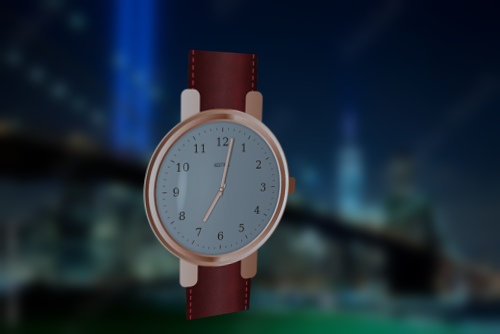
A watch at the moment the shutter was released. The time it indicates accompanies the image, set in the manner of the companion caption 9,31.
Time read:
7,02
